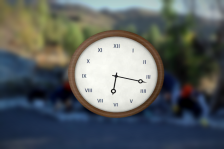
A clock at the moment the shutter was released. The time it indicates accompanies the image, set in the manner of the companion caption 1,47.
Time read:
6,17
